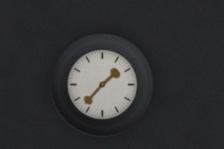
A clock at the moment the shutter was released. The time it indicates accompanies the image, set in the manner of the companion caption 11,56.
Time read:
1,37
